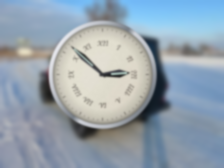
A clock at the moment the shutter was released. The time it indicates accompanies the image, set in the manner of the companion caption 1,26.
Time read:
2,52
